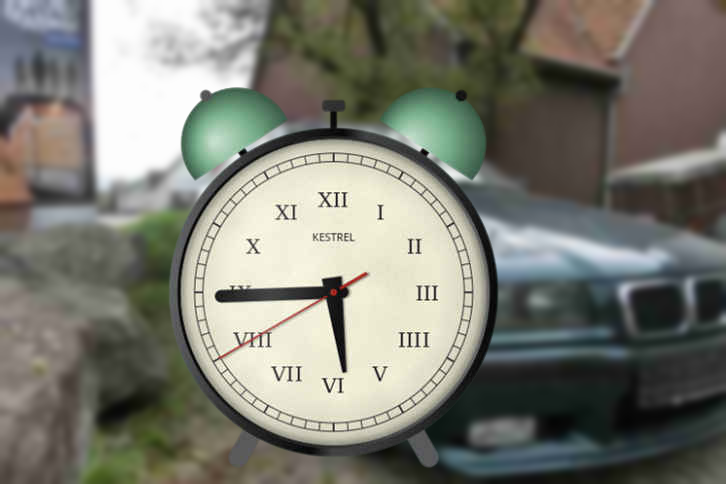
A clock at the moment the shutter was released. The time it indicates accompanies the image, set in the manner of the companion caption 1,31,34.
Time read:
5,44,40
